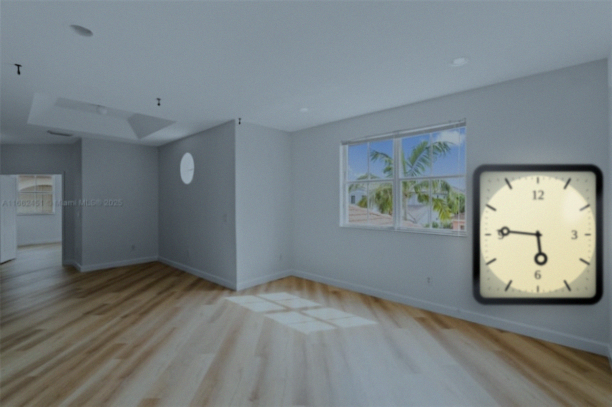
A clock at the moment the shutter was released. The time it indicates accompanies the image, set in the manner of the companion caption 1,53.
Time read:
5,46
